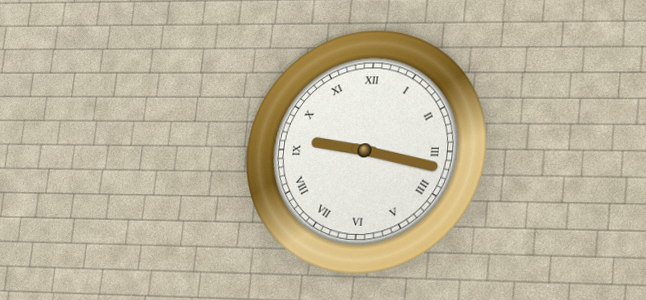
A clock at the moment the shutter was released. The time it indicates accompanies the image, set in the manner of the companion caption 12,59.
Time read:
9,17
